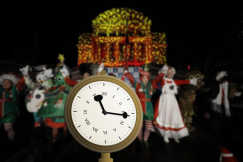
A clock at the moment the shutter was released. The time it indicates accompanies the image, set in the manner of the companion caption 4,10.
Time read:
11,16
